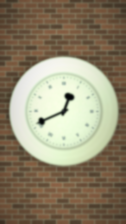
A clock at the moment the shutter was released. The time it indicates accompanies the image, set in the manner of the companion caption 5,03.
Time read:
12,41
